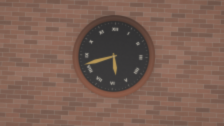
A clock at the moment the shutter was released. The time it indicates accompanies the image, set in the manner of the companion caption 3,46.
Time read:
5,42
